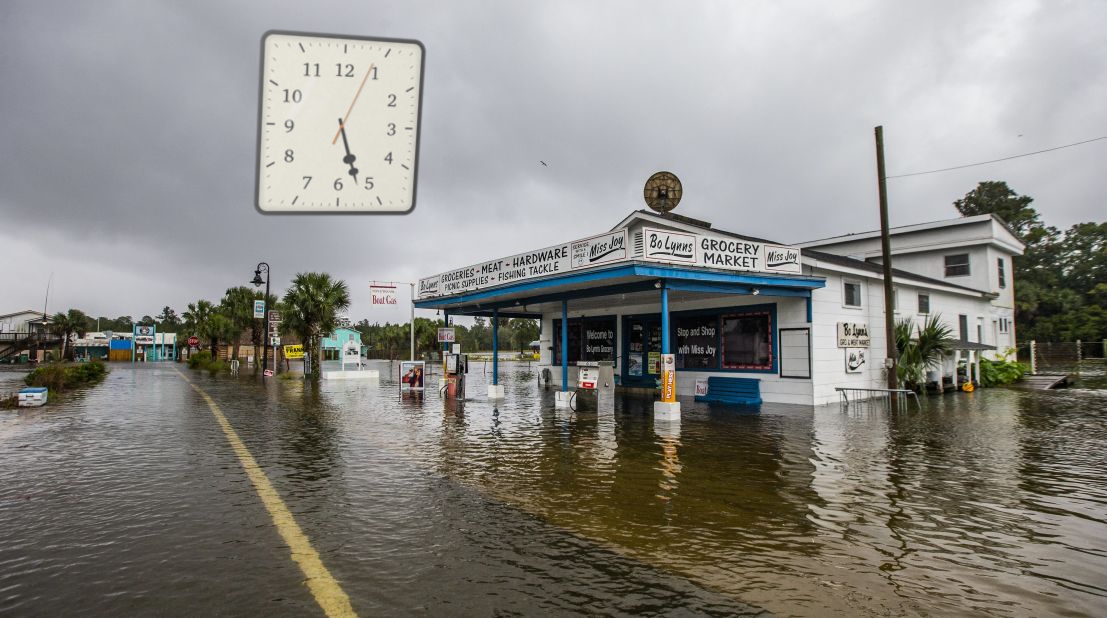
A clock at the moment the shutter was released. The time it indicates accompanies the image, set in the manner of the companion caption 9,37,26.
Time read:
5,27,04
